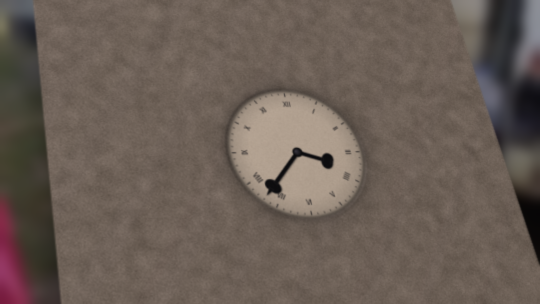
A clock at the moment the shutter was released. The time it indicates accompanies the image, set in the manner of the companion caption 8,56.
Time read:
3,37
